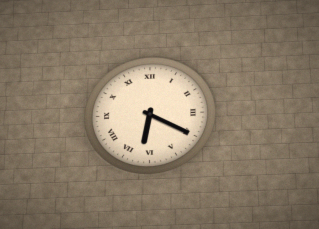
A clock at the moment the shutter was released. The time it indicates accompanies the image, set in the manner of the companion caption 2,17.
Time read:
6,20
